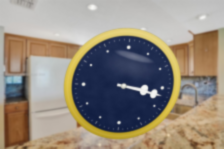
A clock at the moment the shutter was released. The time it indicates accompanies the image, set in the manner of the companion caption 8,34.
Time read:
3,17
